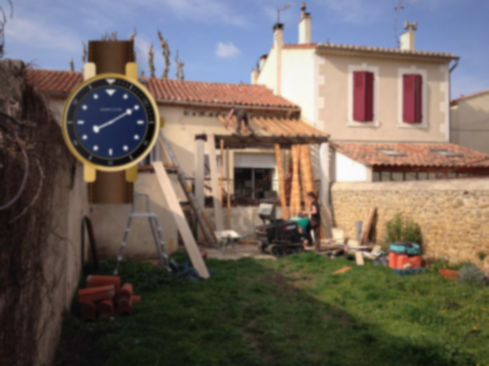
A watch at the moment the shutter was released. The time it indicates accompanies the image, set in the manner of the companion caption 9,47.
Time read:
8,10
